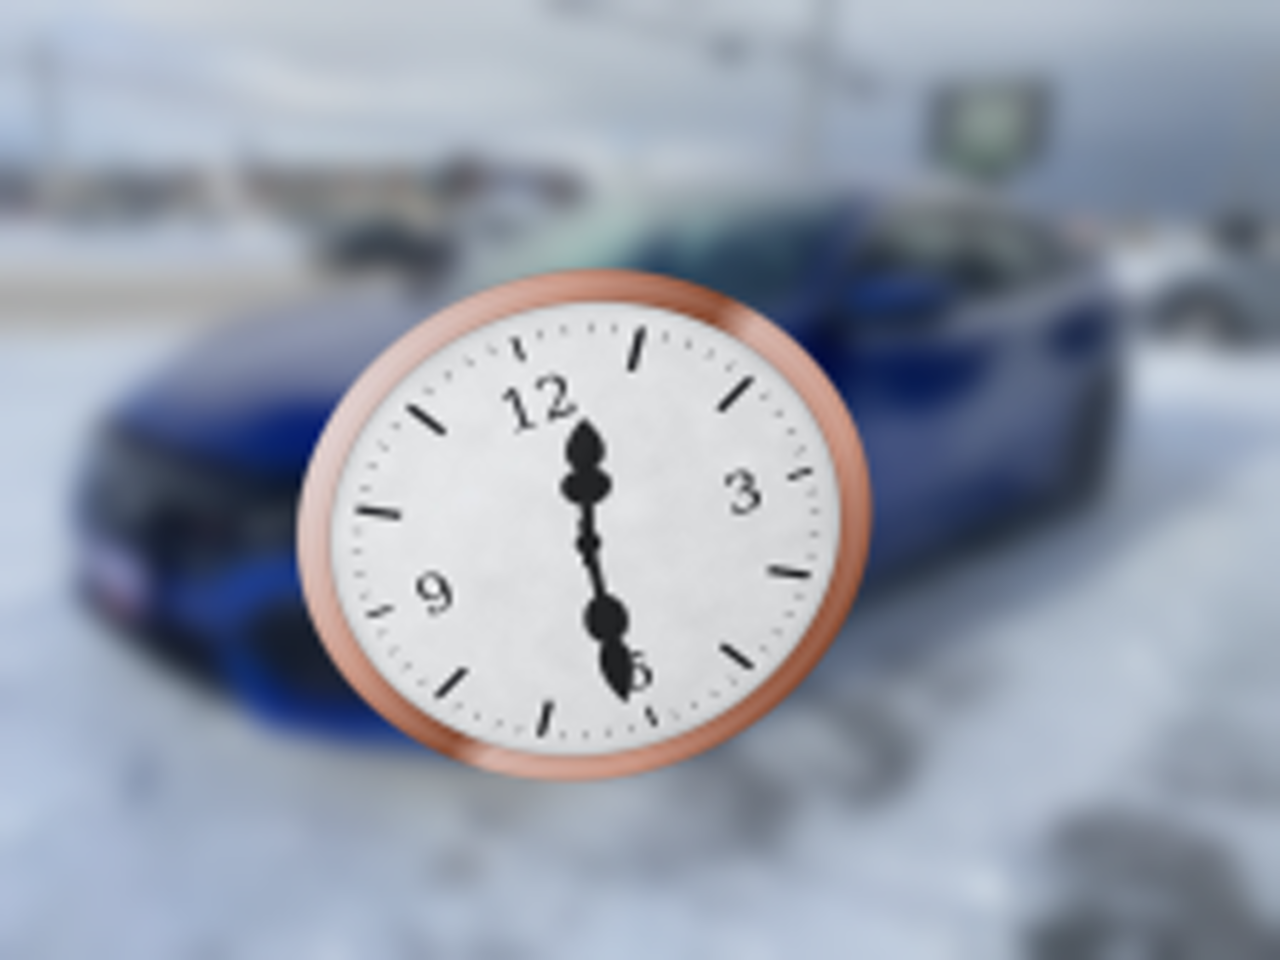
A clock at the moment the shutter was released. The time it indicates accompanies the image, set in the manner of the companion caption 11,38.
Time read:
12,31
